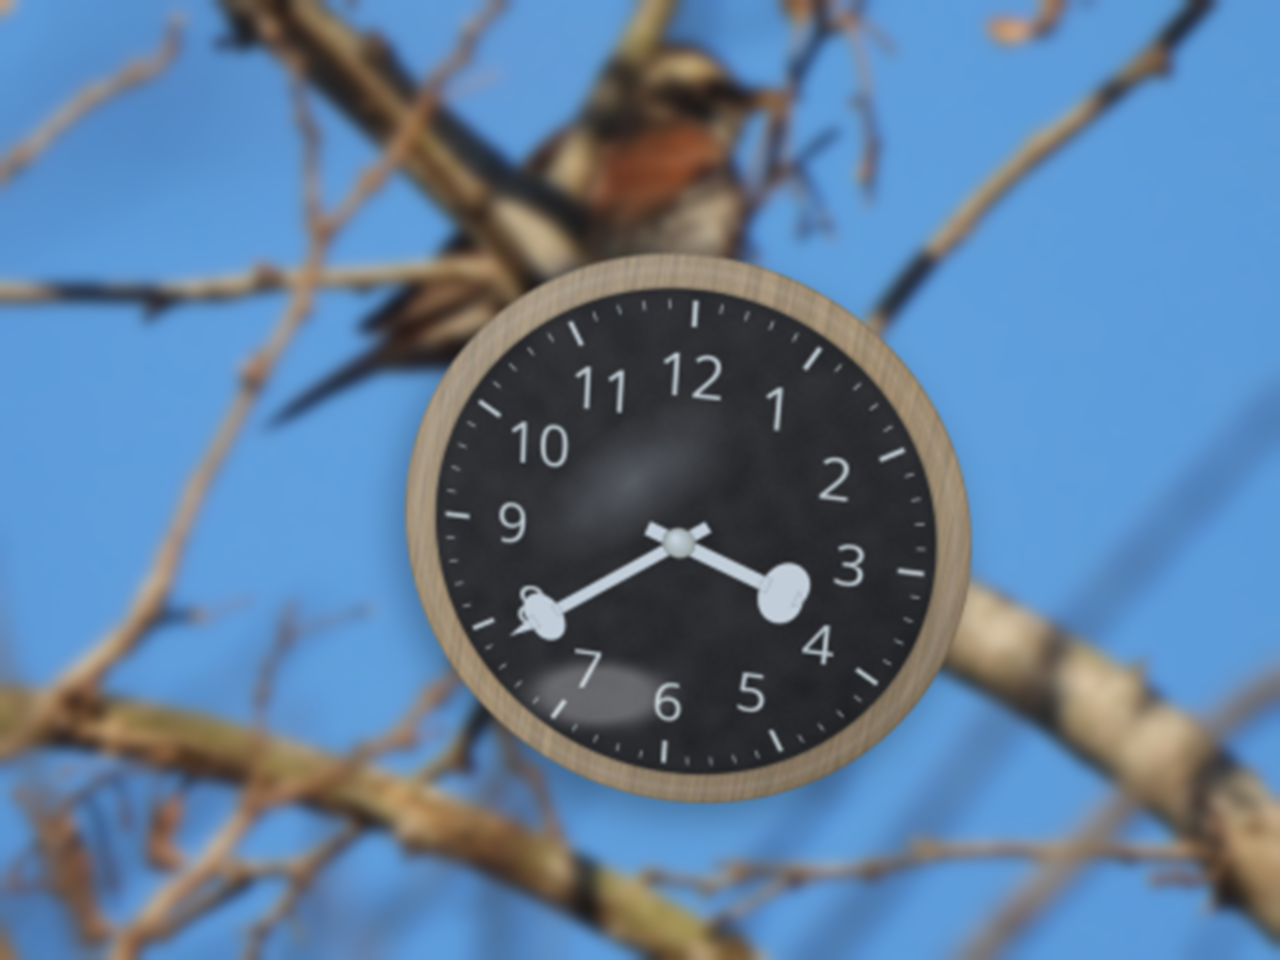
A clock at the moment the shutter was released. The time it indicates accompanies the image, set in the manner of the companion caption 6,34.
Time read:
3,39
